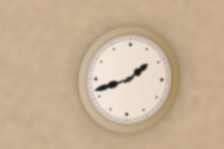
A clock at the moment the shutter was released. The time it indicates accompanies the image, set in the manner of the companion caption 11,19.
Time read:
1,42
